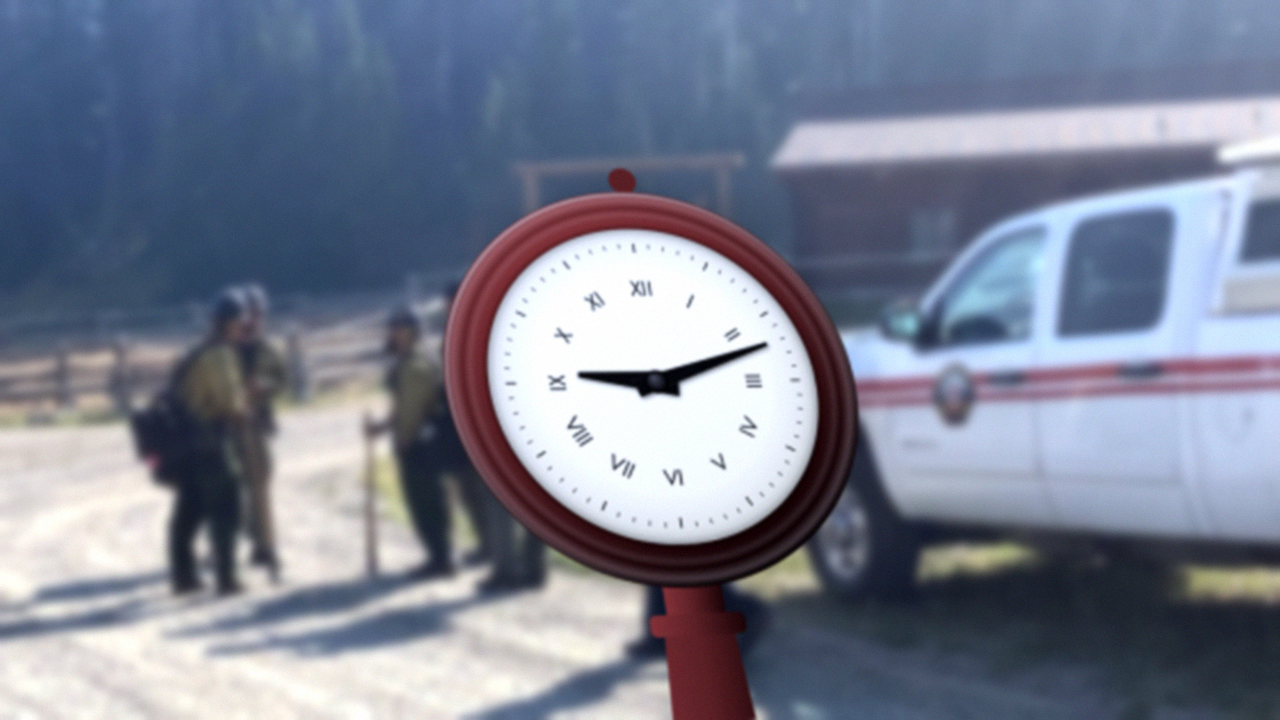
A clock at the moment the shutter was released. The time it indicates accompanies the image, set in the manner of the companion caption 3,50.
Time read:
9,12
